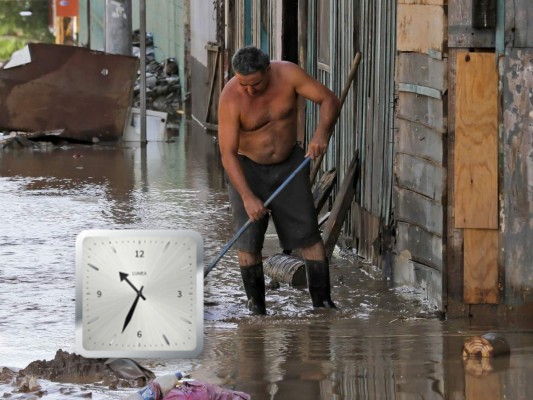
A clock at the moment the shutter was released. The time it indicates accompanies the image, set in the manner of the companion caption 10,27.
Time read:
10,34
